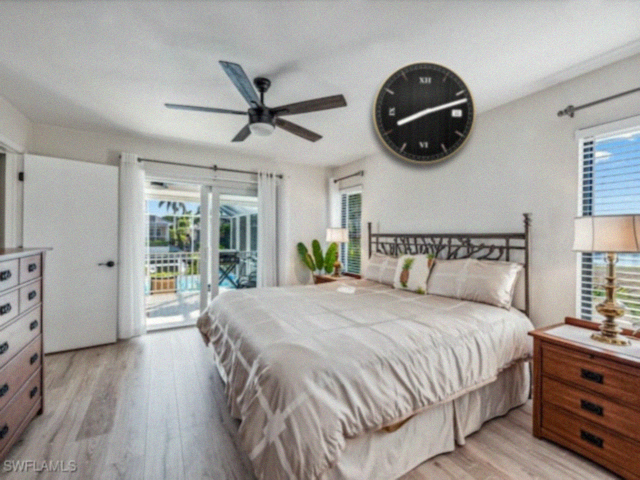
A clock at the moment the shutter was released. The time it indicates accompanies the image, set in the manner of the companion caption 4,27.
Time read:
8,12
